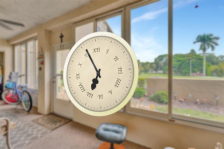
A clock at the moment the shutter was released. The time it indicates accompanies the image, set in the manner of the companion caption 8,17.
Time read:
6,56
